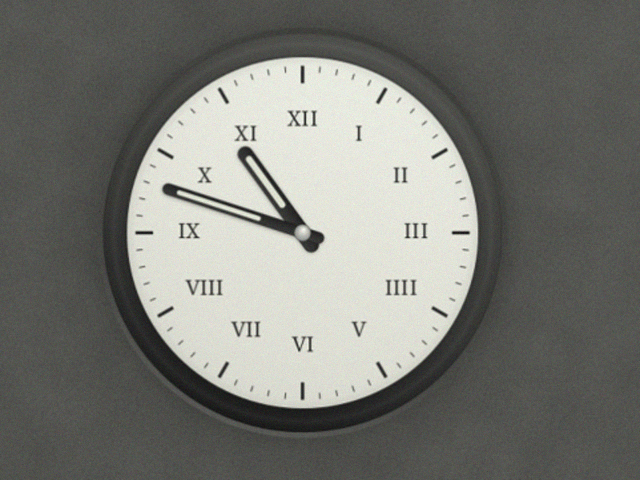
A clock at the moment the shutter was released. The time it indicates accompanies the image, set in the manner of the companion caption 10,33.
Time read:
10,48
